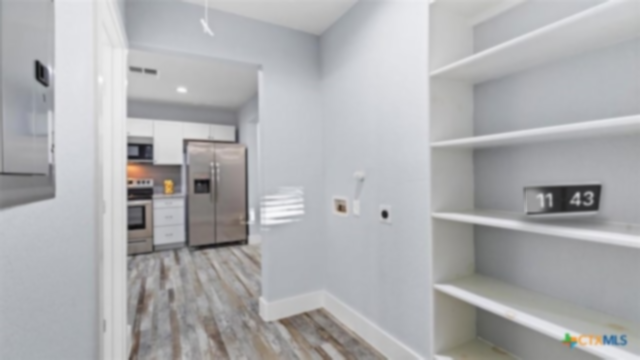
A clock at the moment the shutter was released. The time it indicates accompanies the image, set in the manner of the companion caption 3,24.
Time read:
11,43
